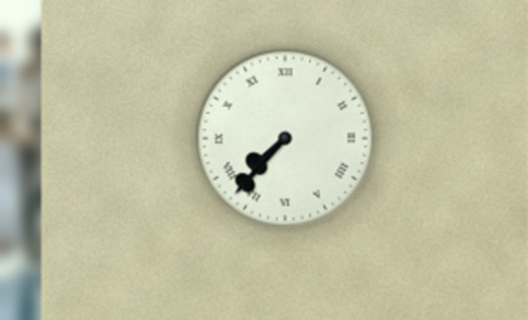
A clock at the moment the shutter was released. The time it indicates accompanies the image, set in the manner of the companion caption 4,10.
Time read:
7,37
